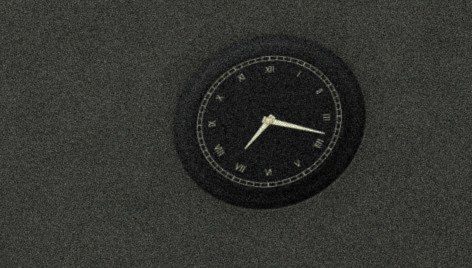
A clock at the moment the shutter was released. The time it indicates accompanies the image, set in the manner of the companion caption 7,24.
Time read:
7,18
